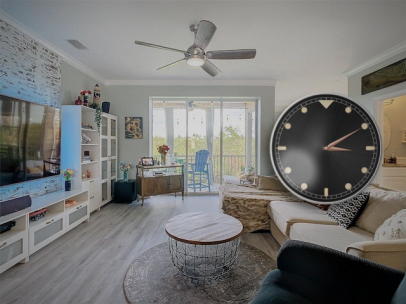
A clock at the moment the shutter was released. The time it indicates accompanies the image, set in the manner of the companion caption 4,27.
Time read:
3,10
